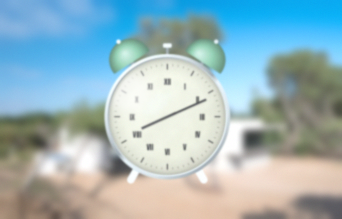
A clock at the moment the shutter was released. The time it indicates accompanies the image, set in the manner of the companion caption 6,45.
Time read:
8,11
